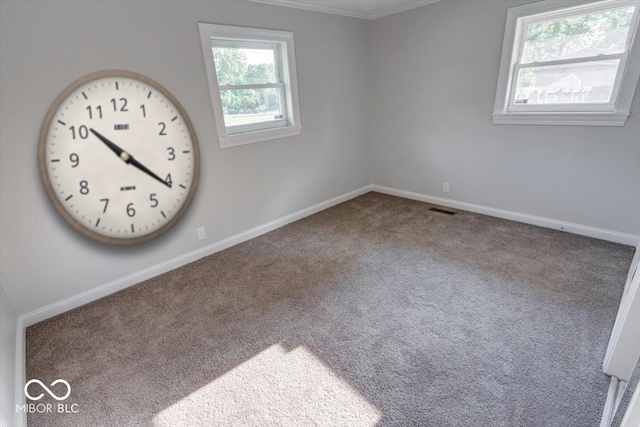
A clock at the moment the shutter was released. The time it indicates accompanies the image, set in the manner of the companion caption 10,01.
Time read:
10,21
